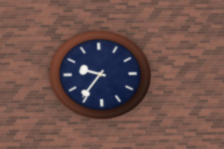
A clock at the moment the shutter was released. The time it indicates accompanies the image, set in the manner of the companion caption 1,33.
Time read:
9,36
